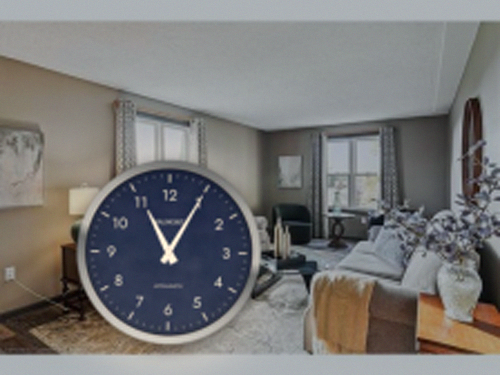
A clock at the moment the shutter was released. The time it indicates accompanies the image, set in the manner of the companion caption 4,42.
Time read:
11,05
